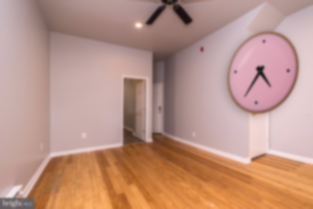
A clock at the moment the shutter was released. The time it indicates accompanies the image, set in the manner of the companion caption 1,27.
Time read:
4,35
